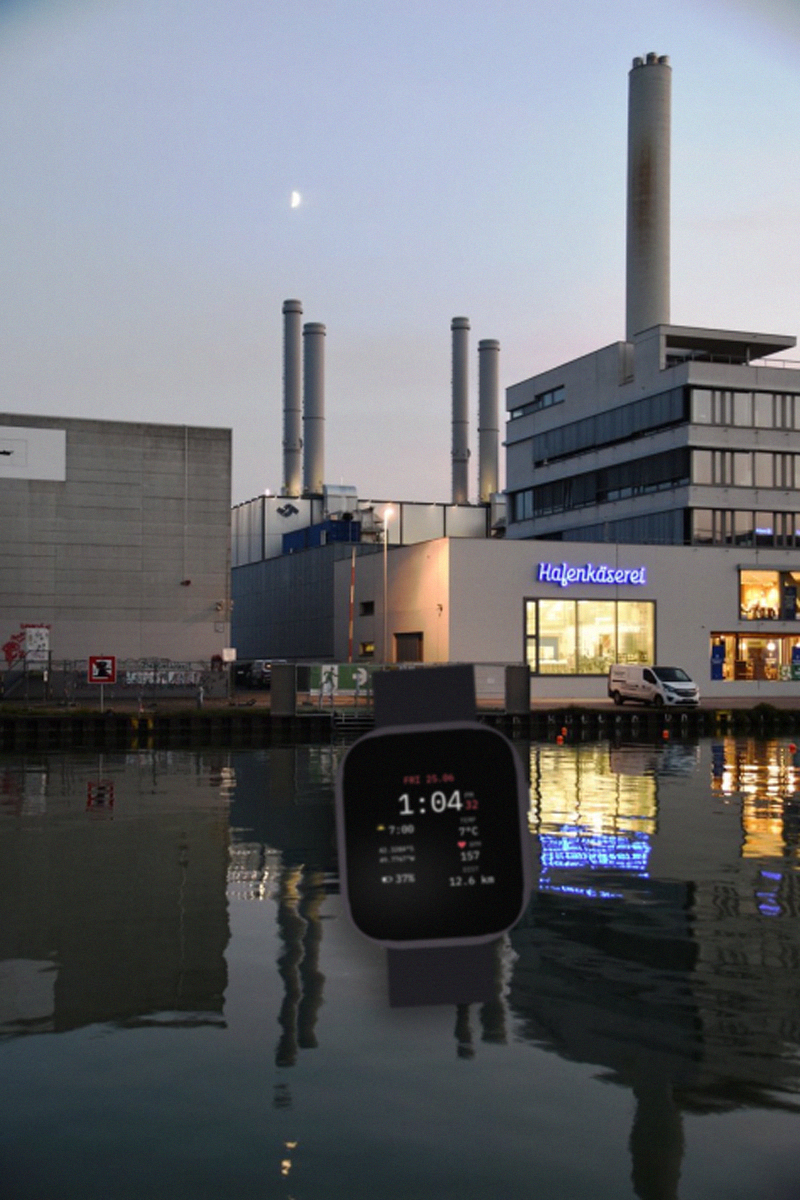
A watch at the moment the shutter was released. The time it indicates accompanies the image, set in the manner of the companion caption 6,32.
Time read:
1,04
